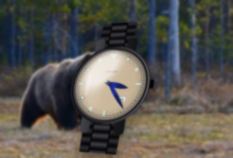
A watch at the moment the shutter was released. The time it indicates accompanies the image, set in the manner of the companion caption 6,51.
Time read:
3,24
